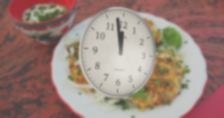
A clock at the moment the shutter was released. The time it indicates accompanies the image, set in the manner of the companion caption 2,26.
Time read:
11,58
